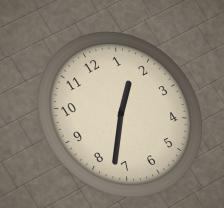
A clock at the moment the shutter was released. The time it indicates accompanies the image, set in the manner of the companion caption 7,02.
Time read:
1,37
